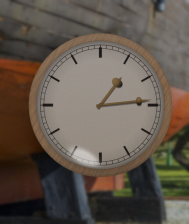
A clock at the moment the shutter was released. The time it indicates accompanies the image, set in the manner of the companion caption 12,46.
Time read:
1,14
